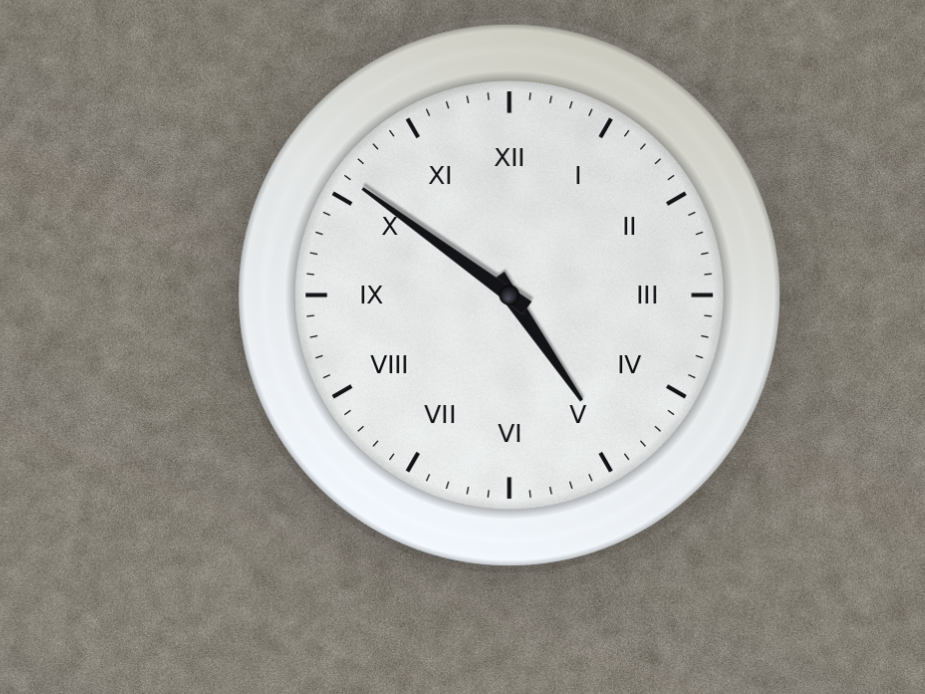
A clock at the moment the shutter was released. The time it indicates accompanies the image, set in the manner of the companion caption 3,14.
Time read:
4,51
